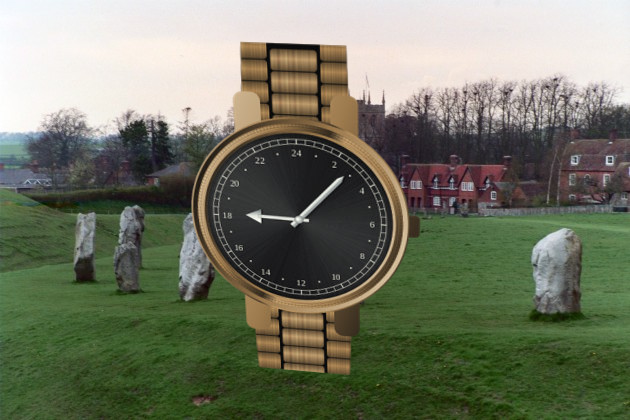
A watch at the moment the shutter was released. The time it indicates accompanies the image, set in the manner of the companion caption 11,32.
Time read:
18,07
